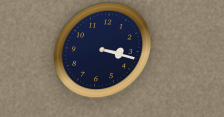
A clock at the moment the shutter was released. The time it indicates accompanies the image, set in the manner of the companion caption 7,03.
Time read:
3,17
